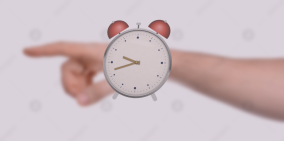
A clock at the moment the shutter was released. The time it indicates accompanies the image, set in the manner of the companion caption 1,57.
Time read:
9,42
